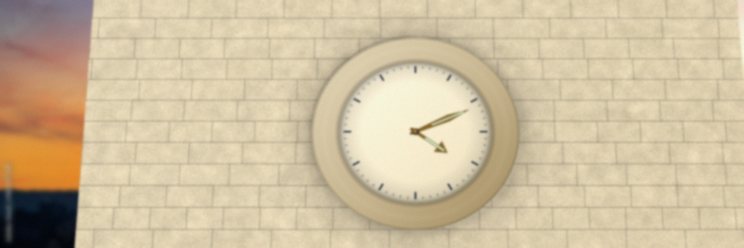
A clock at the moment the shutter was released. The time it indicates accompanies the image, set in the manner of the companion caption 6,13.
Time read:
4,11
